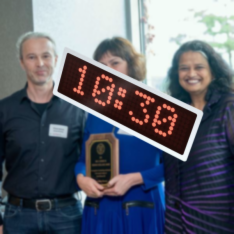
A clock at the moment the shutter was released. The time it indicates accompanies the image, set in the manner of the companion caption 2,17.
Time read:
10,30
